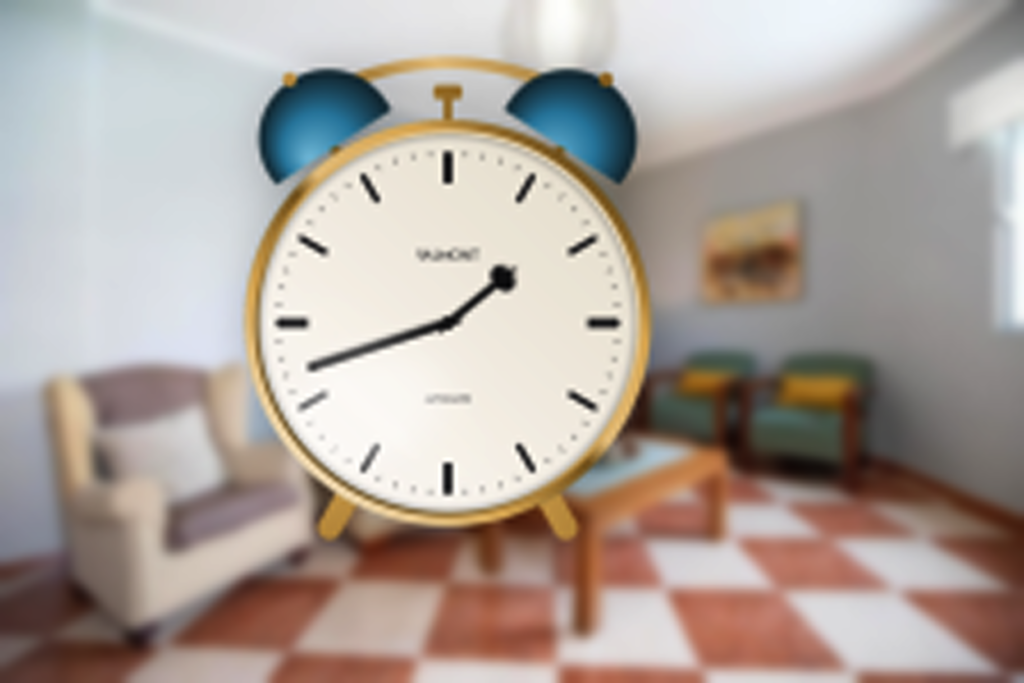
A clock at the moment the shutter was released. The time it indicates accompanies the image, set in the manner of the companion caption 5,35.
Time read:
1,42
